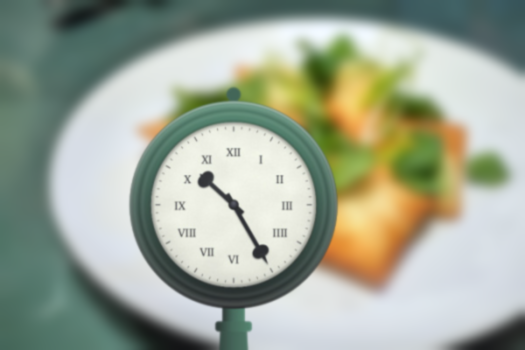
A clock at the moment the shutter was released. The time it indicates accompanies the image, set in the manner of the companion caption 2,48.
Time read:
10,25
